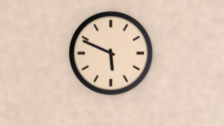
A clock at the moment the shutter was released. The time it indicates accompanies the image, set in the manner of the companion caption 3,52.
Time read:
5,49
